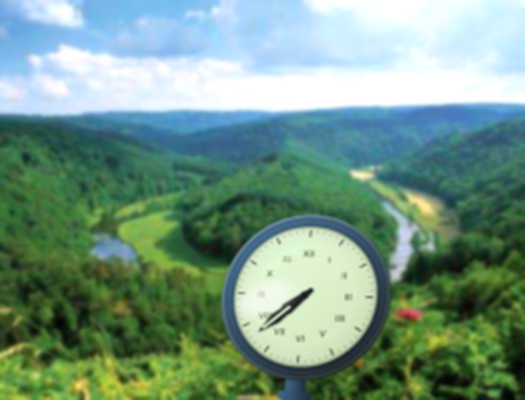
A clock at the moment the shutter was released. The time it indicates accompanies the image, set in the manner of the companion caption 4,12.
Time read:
7,38
